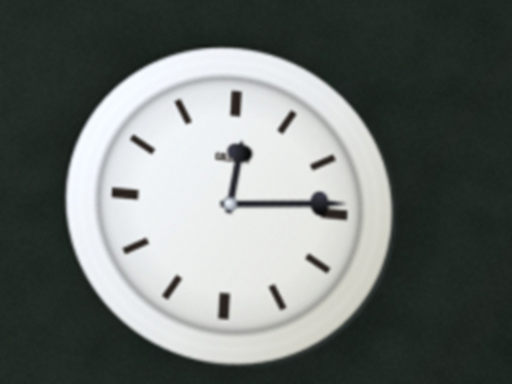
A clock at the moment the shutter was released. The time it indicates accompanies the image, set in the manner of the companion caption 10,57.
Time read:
12,14
